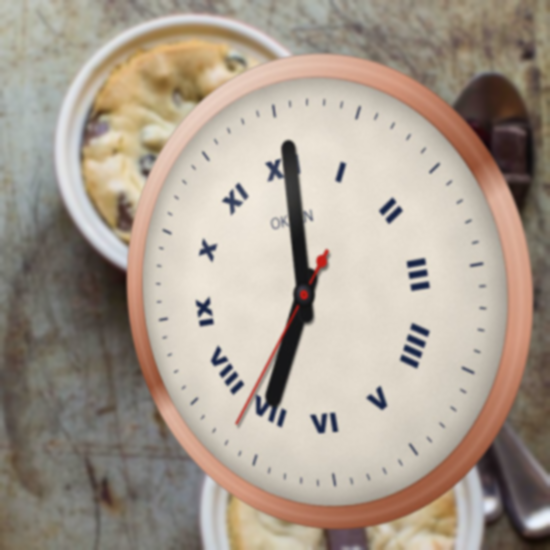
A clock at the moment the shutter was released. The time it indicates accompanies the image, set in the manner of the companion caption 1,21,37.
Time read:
7,00,37
